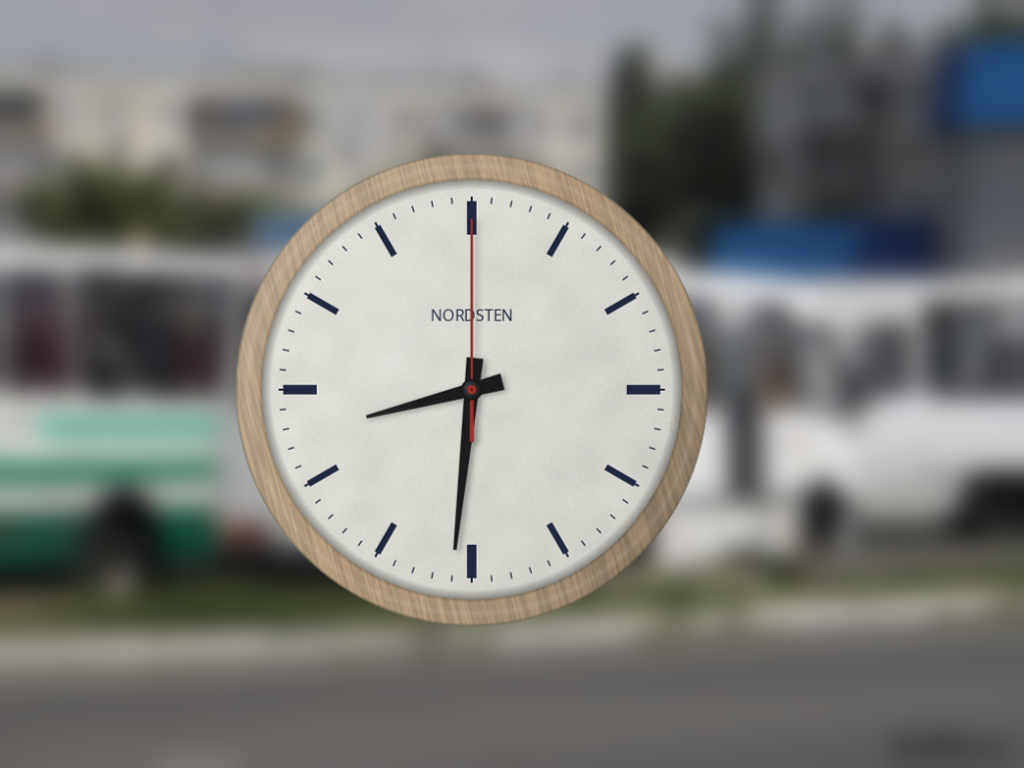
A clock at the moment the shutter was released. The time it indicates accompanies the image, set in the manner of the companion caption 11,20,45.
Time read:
8,31,00
